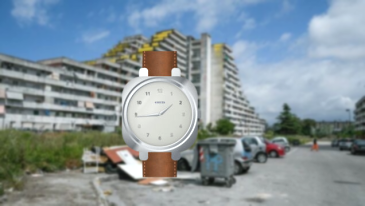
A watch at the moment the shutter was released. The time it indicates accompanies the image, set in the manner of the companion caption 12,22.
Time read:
1,44
